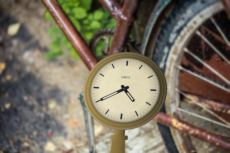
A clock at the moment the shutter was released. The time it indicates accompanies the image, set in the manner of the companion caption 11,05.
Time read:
4,40
